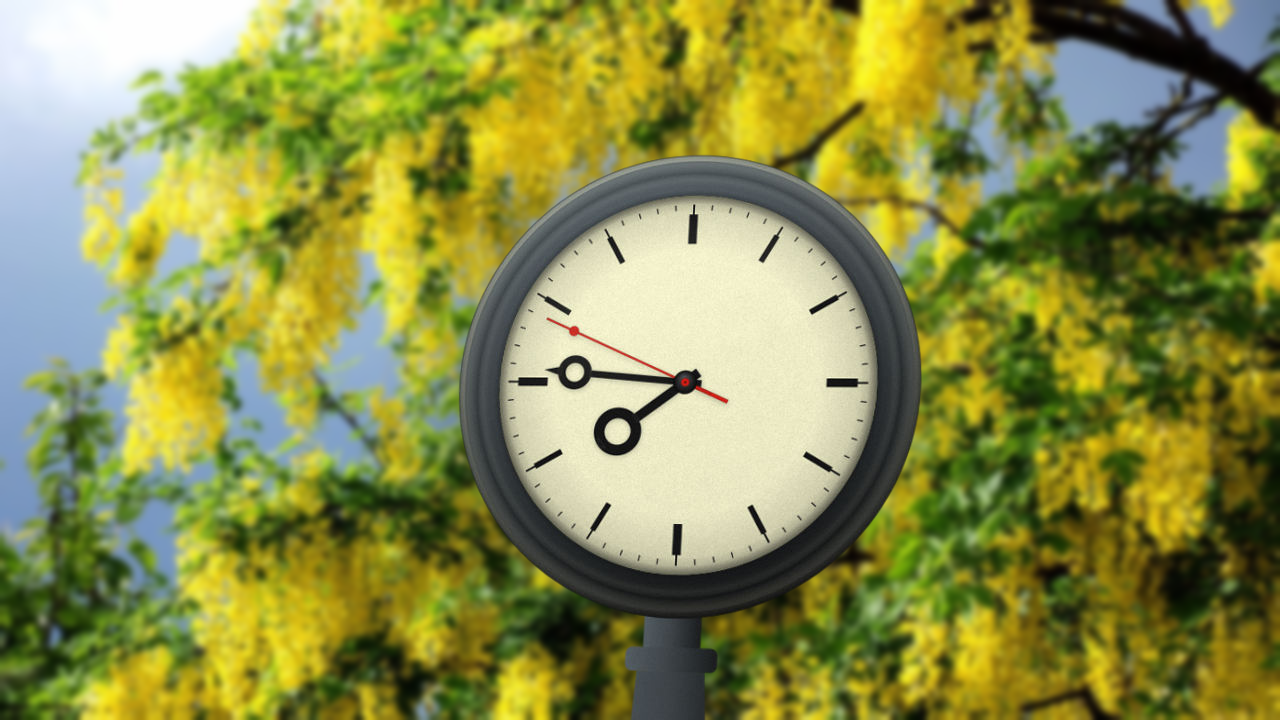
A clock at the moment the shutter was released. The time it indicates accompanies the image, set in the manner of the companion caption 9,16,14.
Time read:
7,45,49
